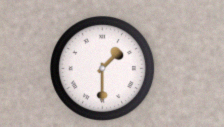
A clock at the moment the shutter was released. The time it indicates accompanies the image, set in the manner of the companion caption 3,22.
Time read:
1,30
